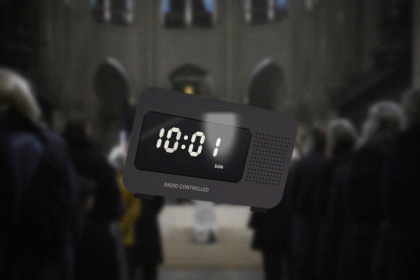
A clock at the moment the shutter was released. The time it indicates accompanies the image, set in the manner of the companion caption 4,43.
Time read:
10,01
